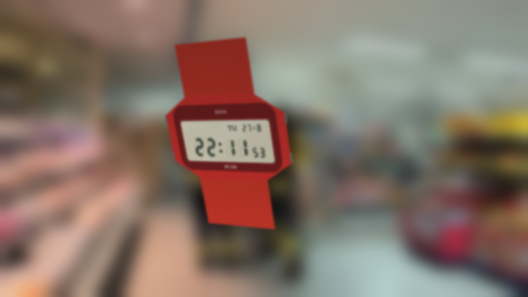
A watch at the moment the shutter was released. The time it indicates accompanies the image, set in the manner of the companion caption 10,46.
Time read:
22,11
